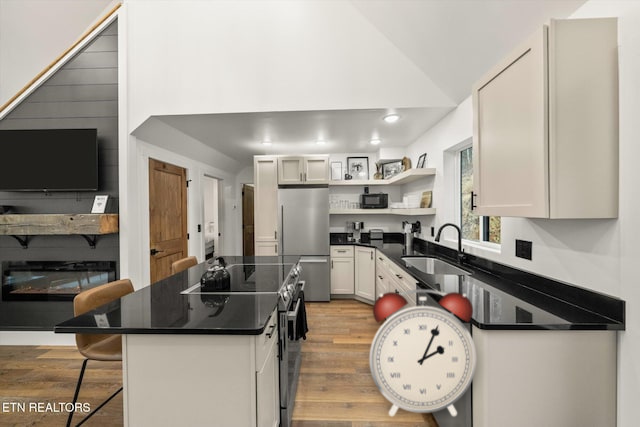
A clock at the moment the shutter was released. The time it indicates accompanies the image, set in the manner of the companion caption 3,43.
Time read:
2,04
